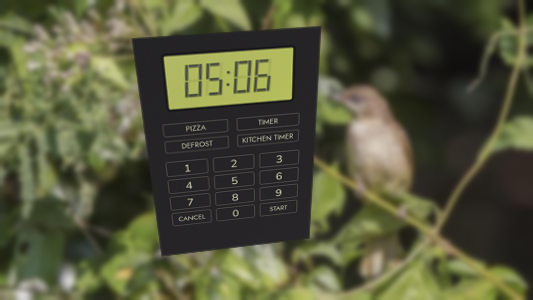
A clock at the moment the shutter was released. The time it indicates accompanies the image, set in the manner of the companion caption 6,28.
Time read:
5,06
